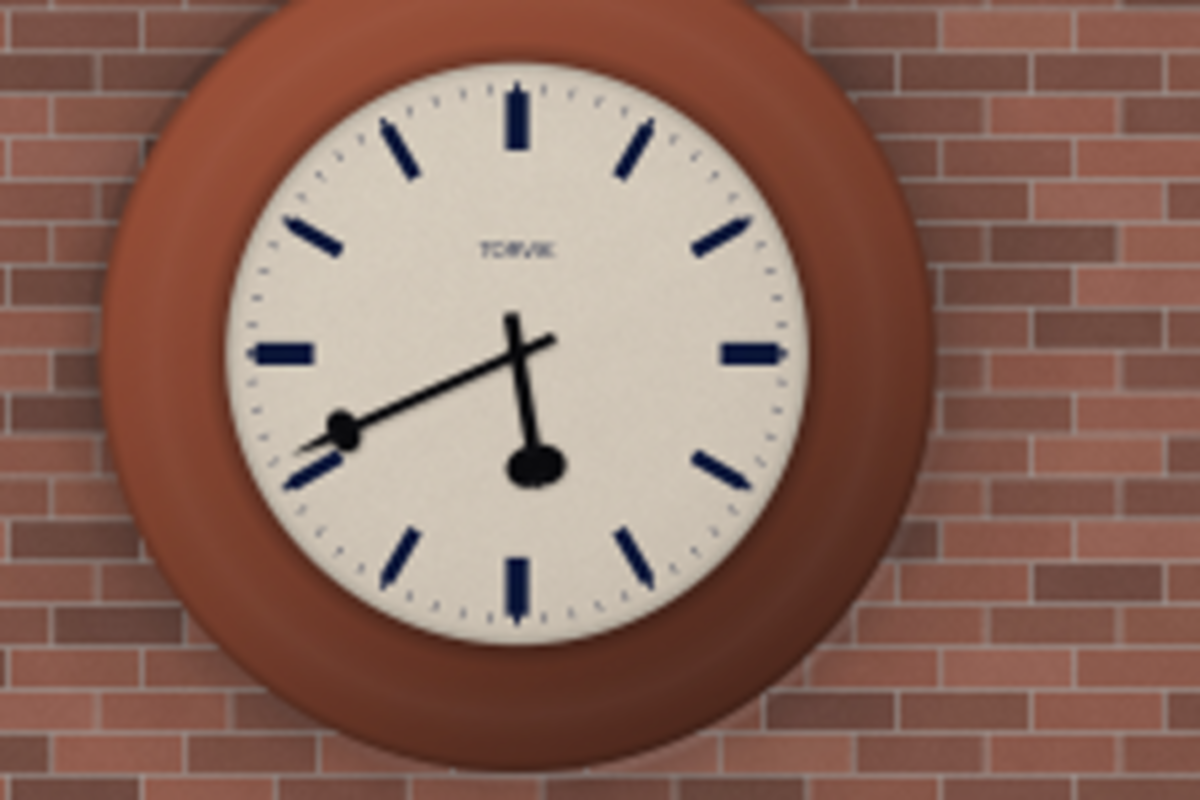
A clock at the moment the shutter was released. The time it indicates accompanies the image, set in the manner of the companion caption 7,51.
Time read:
5,41
